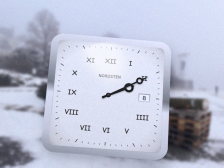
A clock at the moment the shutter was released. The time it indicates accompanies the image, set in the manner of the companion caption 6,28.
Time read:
2,10
